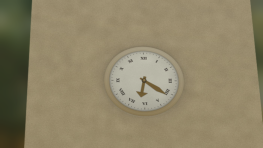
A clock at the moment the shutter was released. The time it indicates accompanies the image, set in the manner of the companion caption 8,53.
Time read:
6,21
